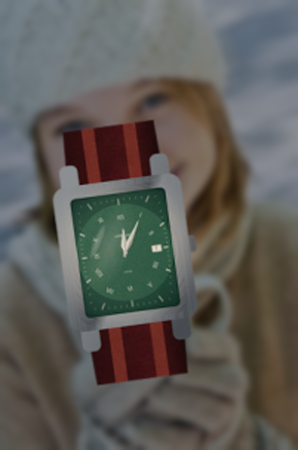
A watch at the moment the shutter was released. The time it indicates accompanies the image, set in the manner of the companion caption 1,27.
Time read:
12,05
